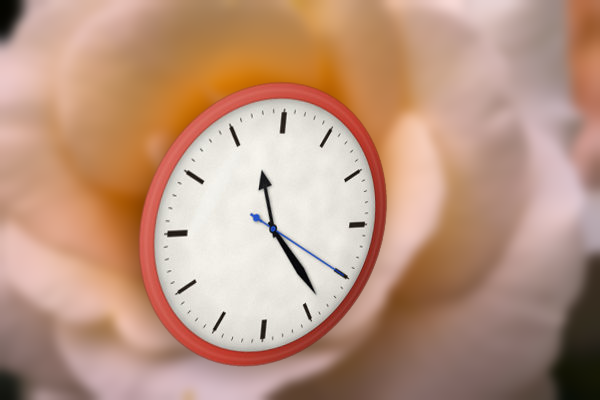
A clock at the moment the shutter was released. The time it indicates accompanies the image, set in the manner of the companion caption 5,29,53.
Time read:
11,23,20
